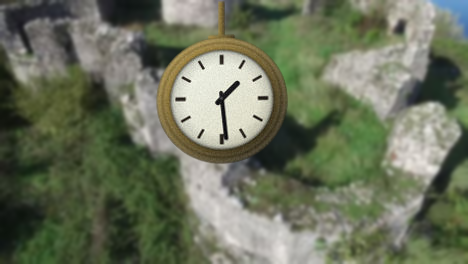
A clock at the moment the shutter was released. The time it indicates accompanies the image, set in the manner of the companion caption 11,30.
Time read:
1,29
